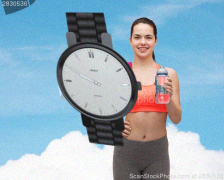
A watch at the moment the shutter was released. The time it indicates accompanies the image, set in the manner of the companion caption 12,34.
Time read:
9,50
